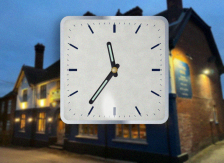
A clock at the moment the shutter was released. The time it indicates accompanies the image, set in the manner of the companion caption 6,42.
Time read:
11,36
